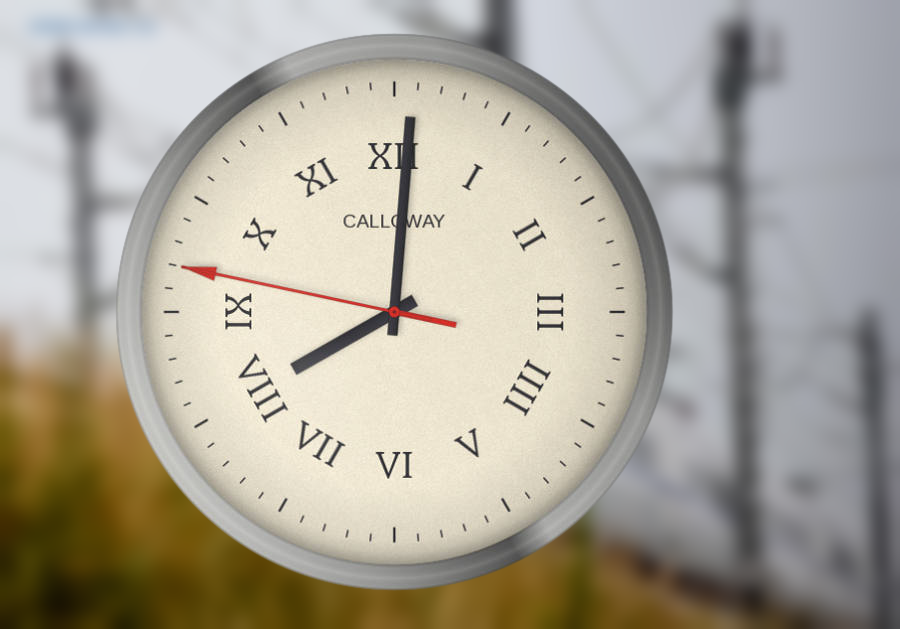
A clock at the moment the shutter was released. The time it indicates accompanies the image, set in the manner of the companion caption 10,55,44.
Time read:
8,00,47
